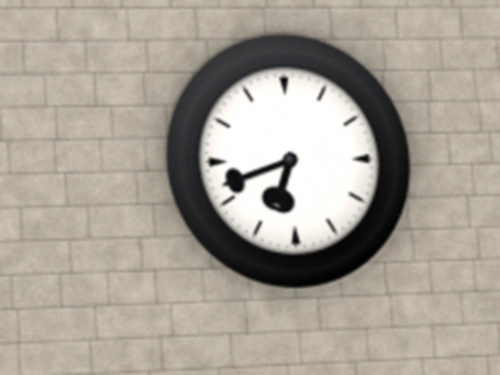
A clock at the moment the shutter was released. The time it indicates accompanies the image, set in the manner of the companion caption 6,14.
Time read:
6,42
